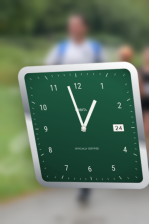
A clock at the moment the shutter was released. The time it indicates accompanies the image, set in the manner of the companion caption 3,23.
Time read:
12,58
